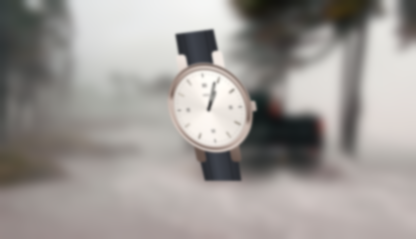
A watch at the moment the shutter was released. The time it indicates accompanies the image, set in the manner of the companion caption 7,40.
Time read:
1,04
